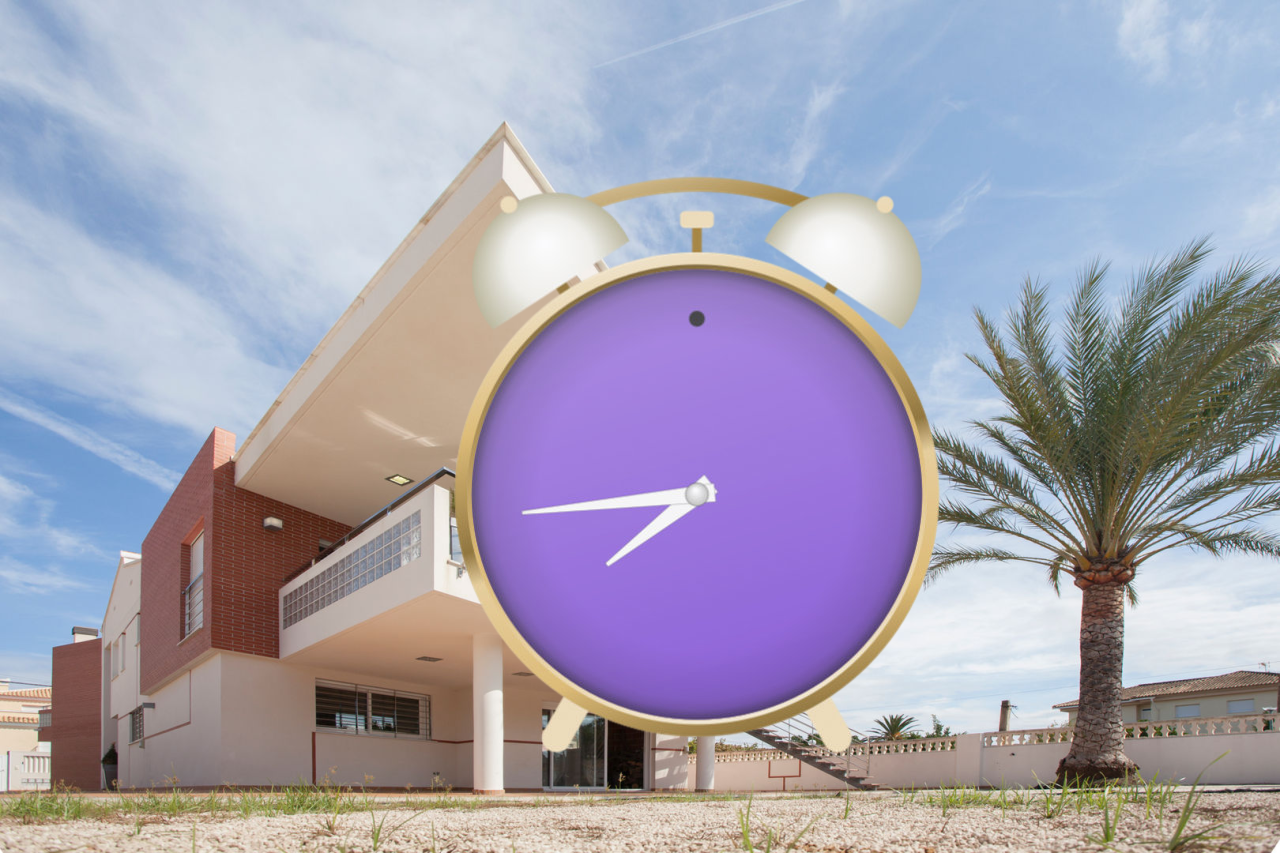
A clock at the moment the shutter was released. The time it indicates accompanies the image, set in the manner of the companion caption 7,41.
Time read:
7,44
